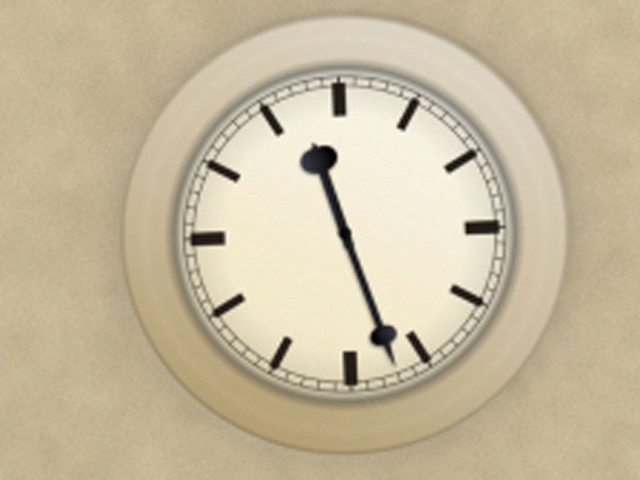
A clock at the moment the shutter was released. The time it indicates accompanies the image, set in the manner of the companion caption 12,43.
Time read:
11,27
